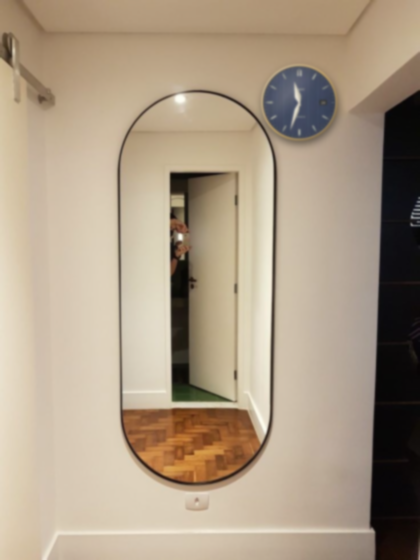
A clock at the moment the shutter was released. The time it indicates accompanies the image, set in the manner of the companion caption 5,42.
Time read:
11,33
